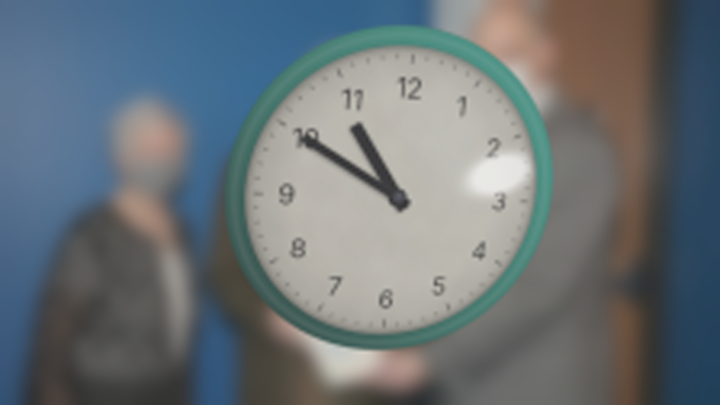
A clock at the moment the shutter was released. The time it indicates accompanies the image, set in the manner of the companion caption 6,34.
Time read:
10,50
